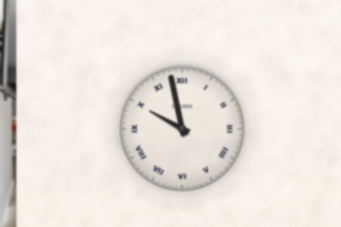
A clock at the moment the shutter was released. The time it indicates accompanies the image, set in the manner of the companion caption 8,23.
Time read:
9,58
